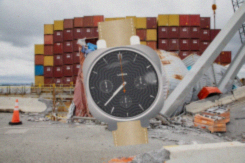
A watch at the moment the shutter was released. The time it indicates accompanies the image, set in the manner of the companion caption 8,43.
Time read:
7,38
